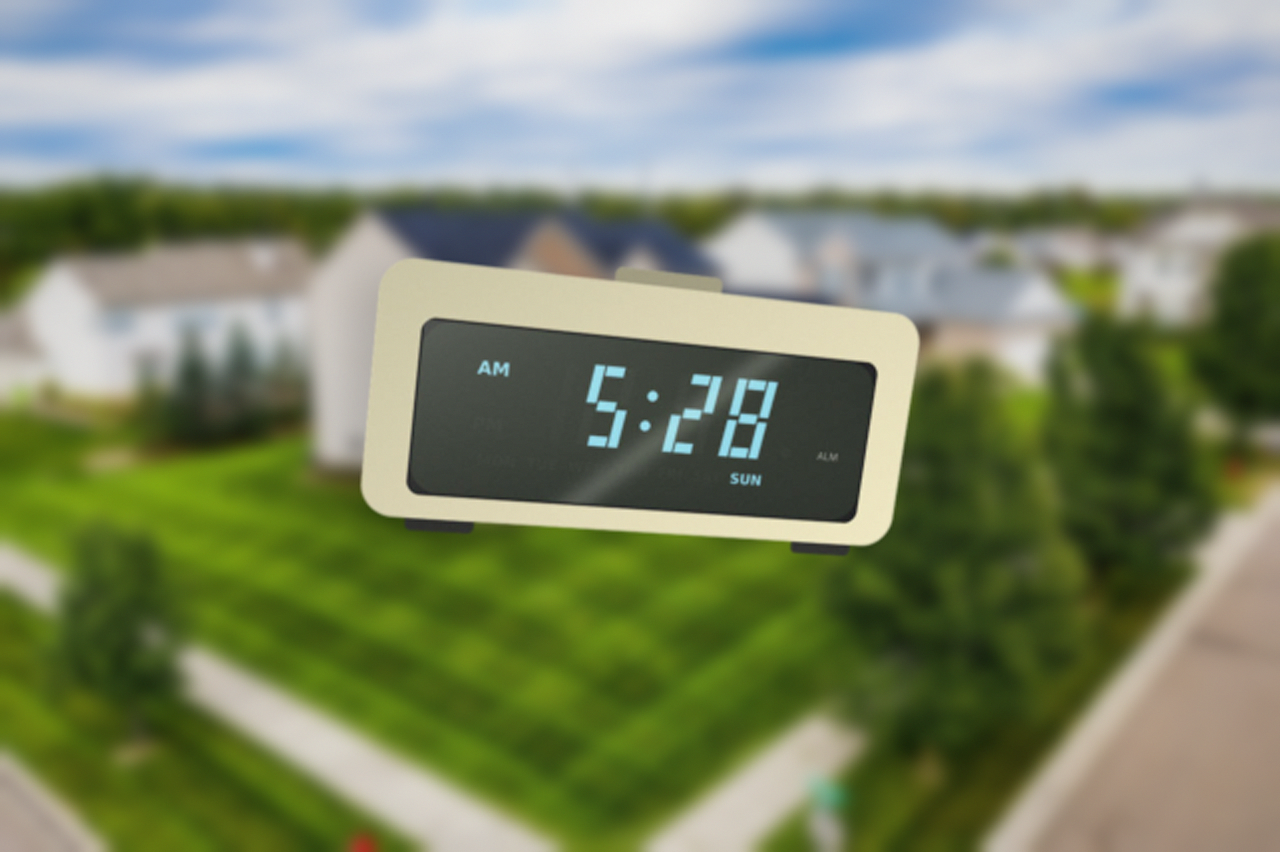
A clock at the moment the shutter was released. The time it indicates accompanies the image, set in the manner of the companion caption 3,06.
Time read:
5,28
